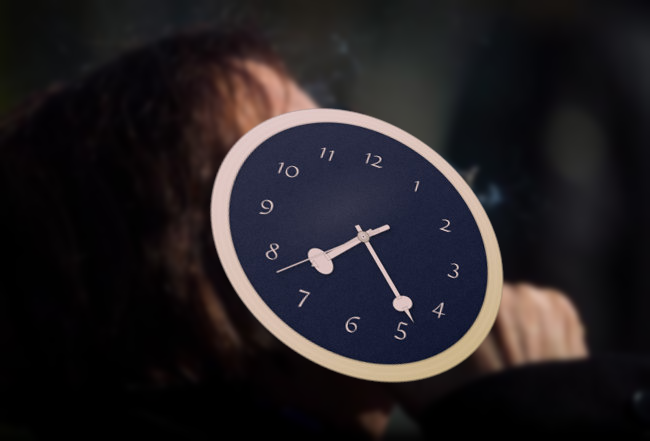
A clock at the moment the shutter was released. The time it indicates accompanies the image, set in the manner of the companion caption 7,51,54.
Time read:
7,23,38
